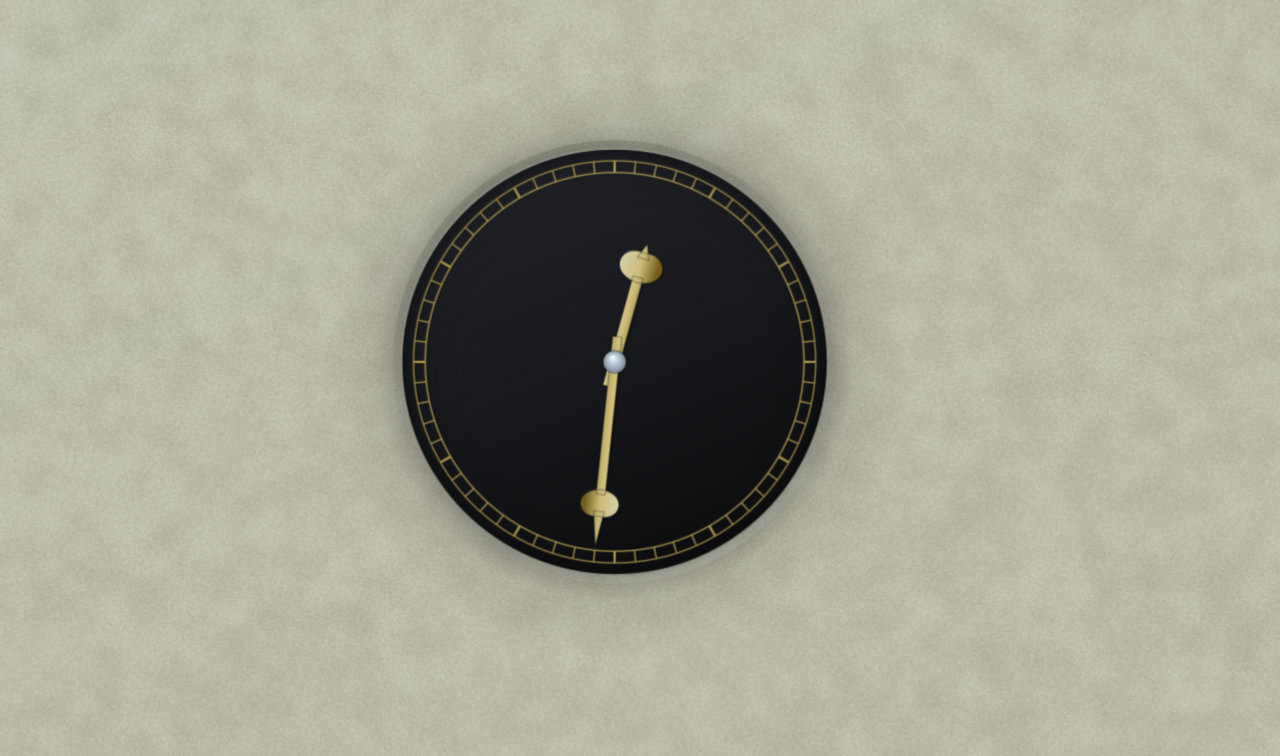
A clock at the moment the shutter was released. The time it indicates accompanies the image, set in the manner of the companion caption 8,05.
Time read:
12,31
